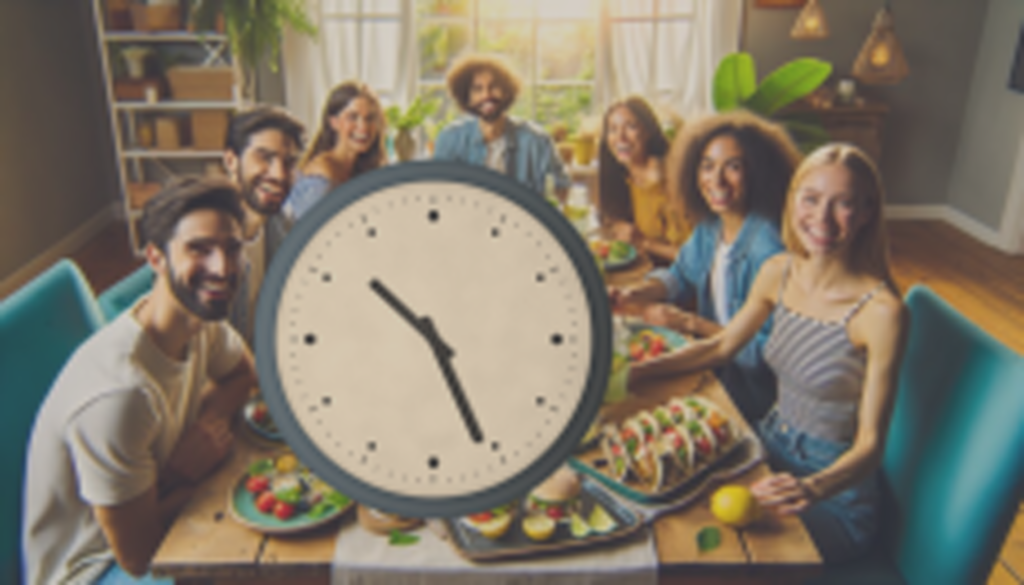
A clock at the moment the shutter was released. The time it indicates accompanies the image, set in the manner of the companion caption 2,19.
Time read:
10,26
